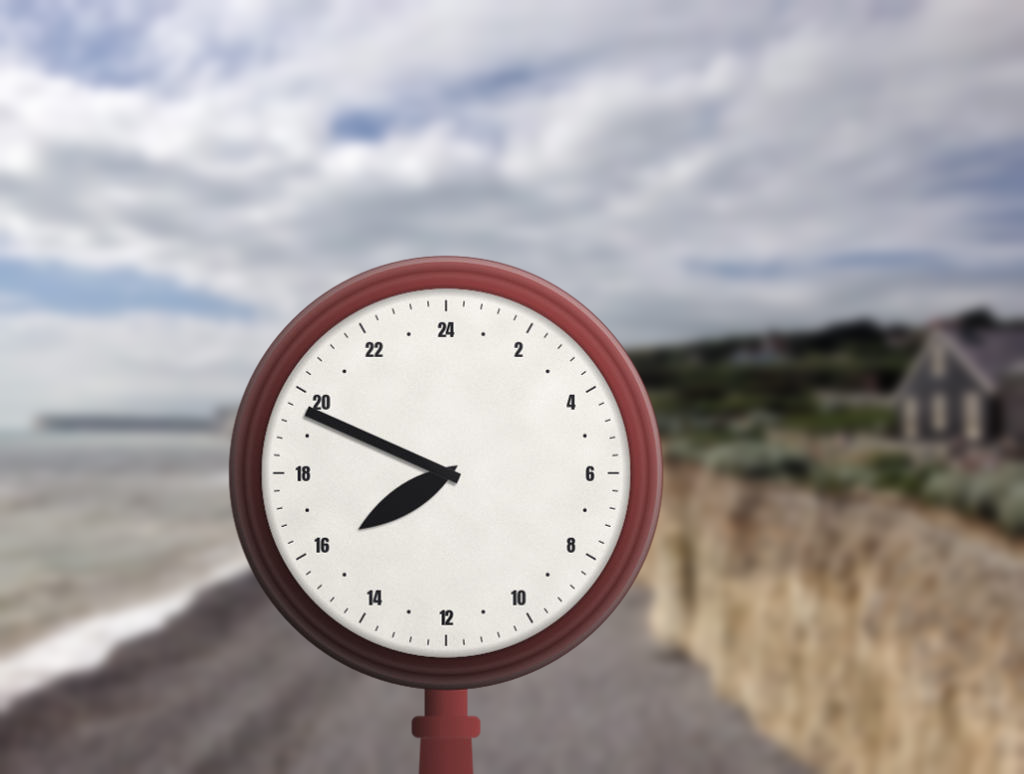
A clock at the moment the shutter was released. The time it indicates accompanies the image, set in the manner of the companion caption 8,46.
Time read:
15,49
